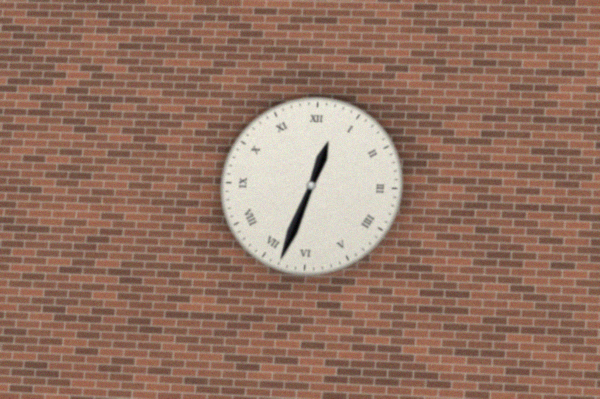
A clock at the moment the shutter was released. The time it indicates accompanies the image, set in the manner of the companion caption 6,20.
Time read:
12,33
